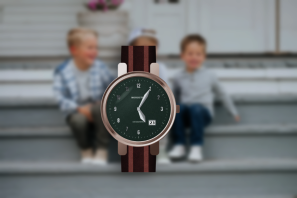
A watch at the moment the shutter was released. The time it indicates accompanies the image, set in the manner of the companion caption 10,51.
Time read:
5,05
